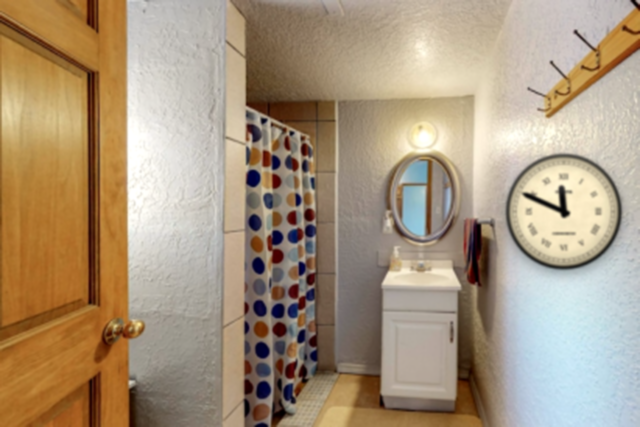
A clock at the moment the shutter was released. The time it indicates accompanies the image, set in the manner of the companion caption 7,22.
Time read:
11,49
